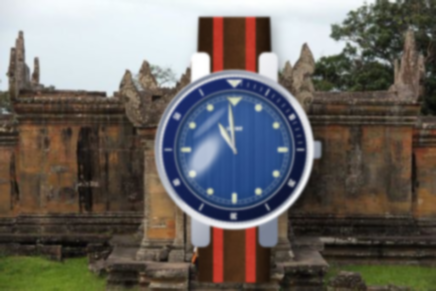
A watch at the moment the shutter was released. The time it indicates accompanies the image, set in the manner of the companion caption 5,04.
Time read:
10,59
